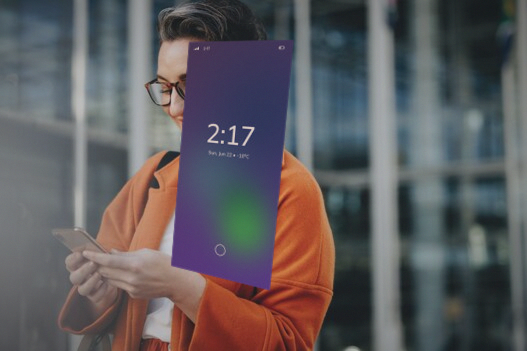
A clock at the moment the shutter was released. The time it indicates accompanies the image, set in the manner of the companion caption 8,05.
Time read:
2,17
